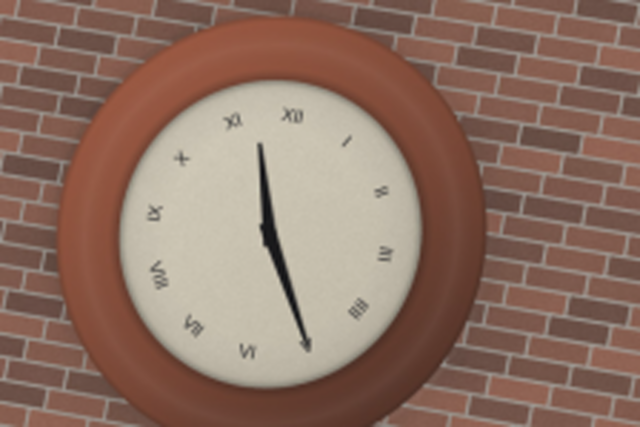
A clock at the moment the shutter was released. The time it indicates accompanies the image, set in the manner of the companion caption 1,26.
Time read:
11,25
